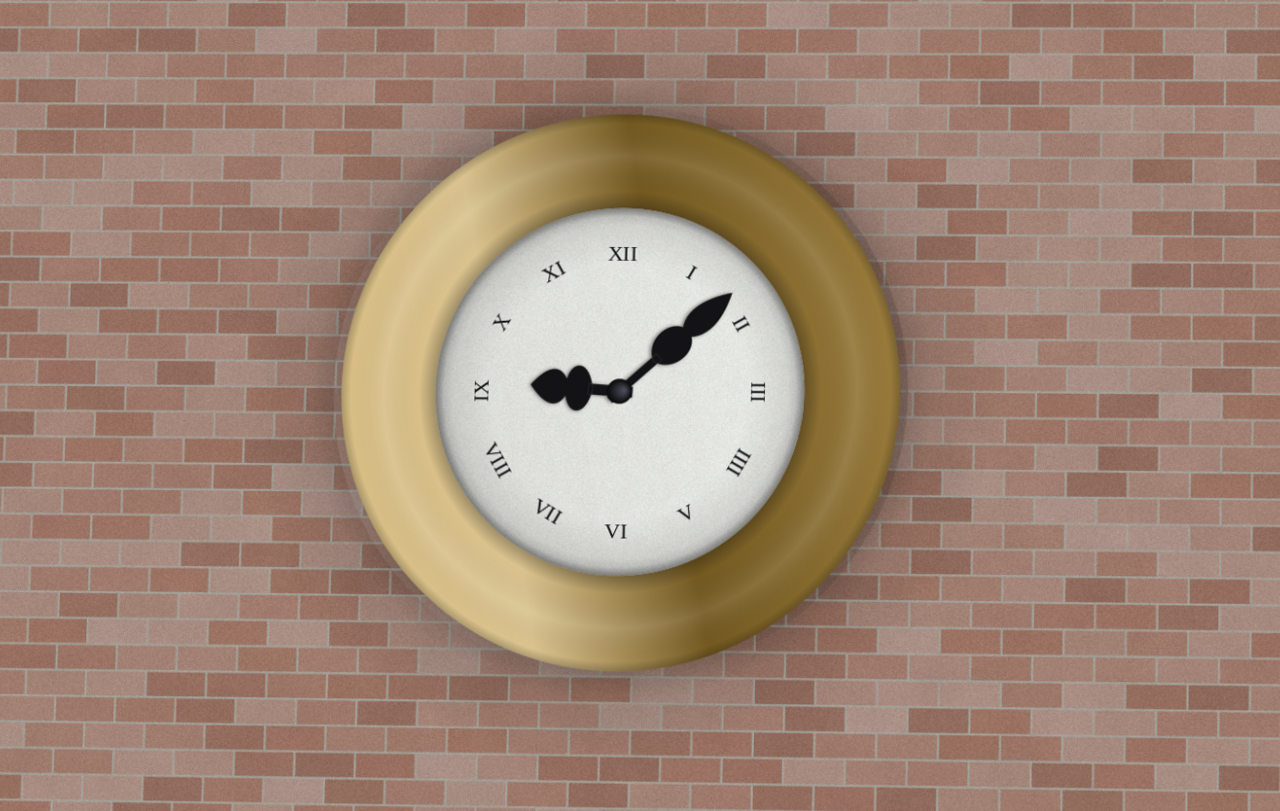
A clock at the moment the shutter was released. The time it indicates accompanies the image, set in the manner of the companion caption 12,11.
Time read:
9,08
